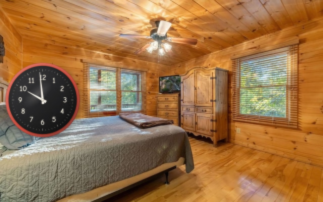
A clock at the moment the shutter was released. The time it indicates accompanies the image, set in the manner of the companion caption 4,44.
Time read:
9,59
